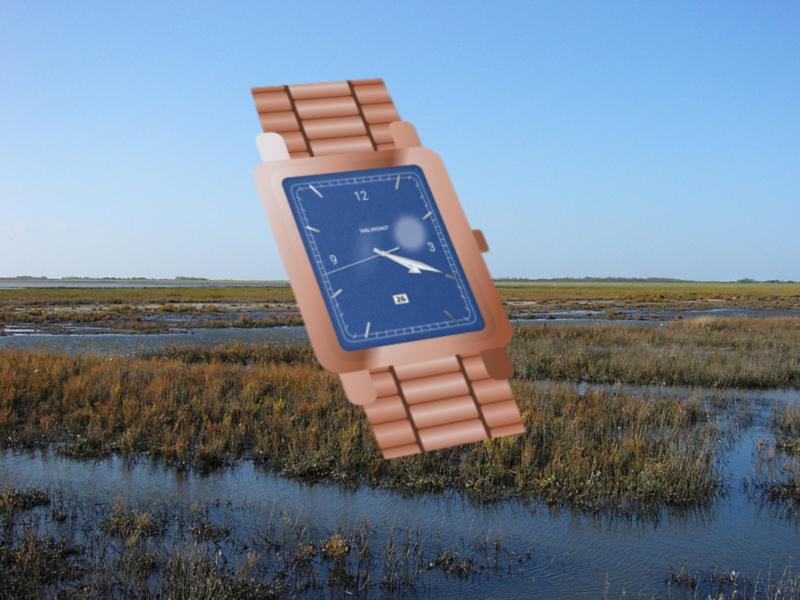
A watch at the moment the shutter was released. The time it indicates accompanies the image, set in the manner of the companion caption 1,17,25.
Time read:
4,19,43
